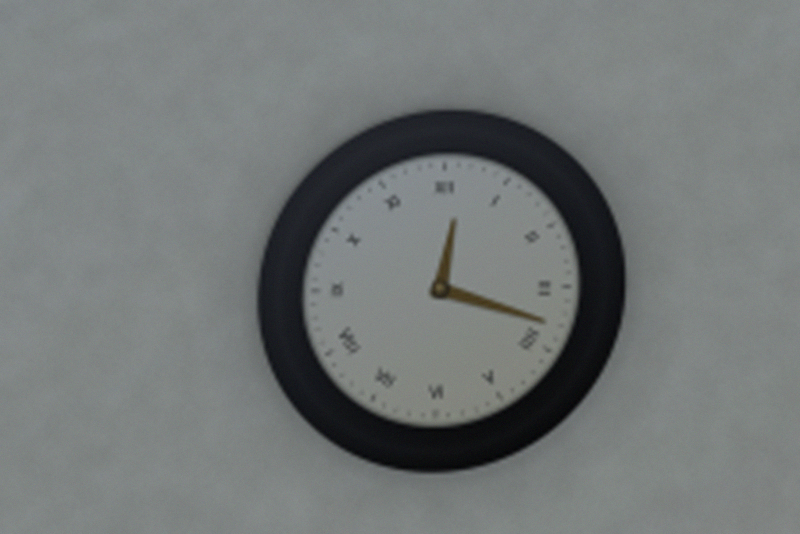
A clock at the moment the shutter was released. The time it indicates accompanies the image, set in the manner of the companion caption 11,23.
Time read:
12,18
